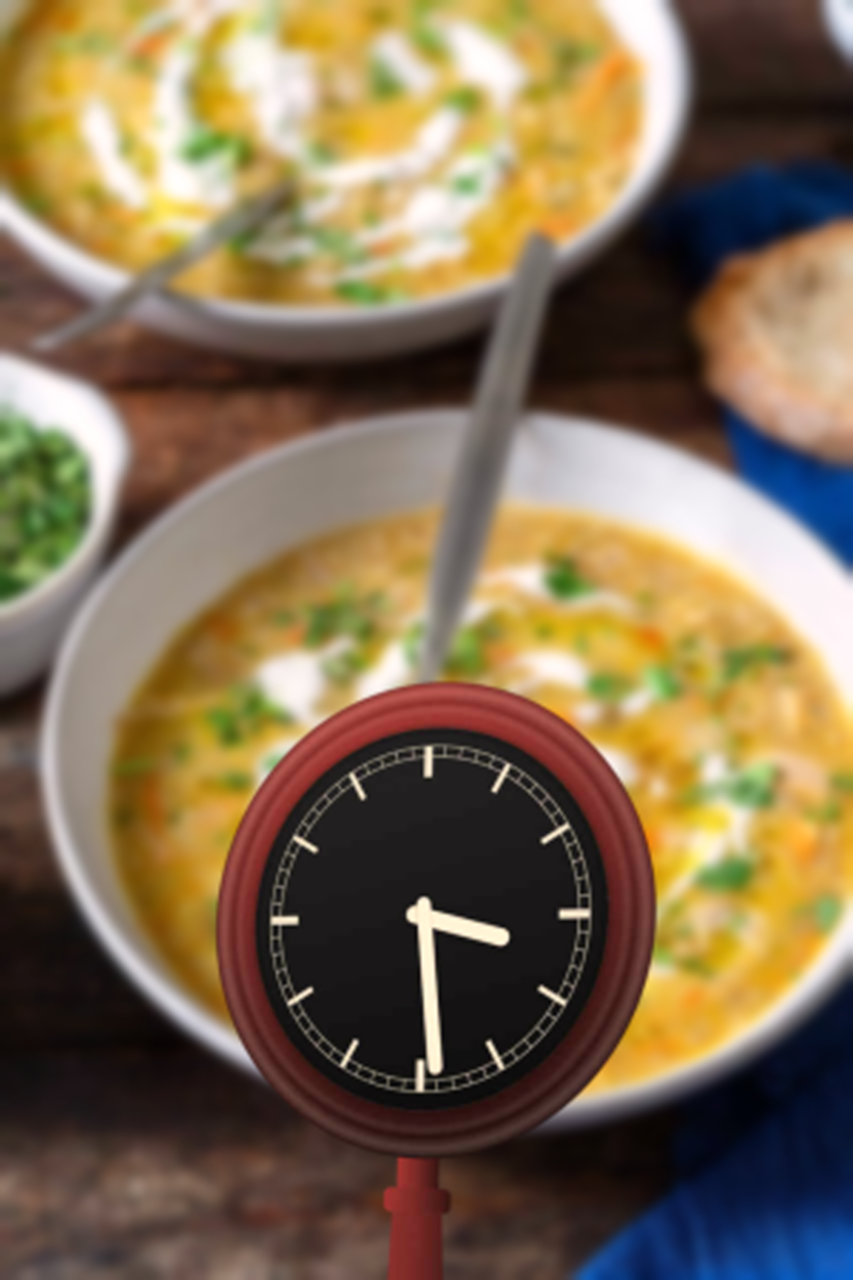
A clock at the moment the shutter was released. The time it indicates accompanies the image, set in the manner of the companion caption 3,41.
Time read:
3,29
